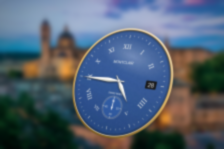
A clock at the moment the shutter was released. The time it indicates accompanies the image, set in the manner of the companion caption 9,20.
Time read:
4,45
